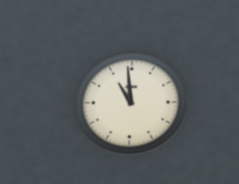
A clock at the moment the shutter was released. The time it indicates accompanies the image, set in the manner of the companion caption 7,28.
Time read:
10,59
